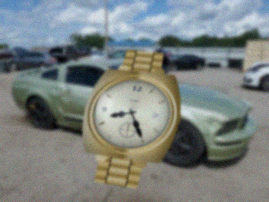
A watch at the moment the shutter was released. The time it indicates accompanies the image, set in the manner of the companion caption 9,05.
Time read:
8,25
